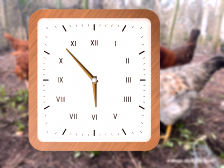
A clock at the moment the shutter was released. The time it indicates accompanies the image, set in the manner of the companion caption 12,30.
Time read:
5,53
